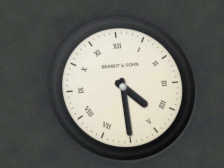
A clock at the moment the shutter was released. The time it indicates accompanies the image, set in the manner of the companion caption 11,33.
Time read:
4,30
